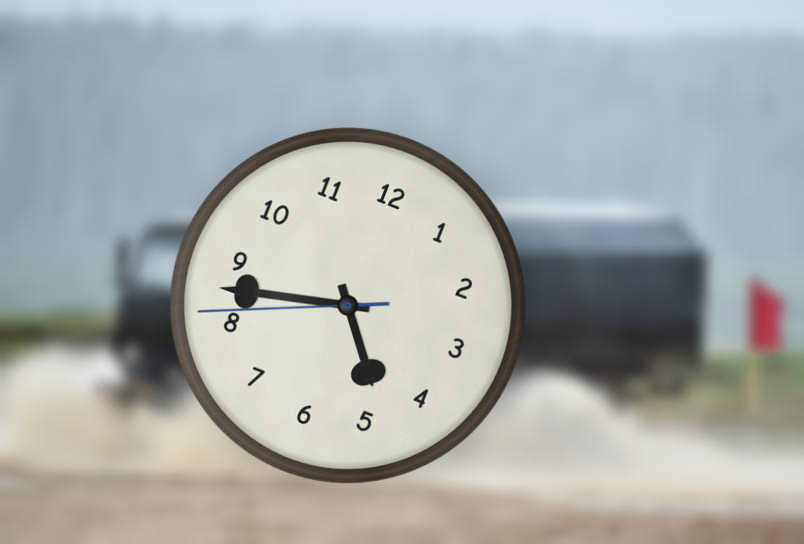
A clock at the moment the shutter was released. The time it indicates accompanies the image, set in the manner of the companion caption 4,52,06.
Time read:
4,42,41
